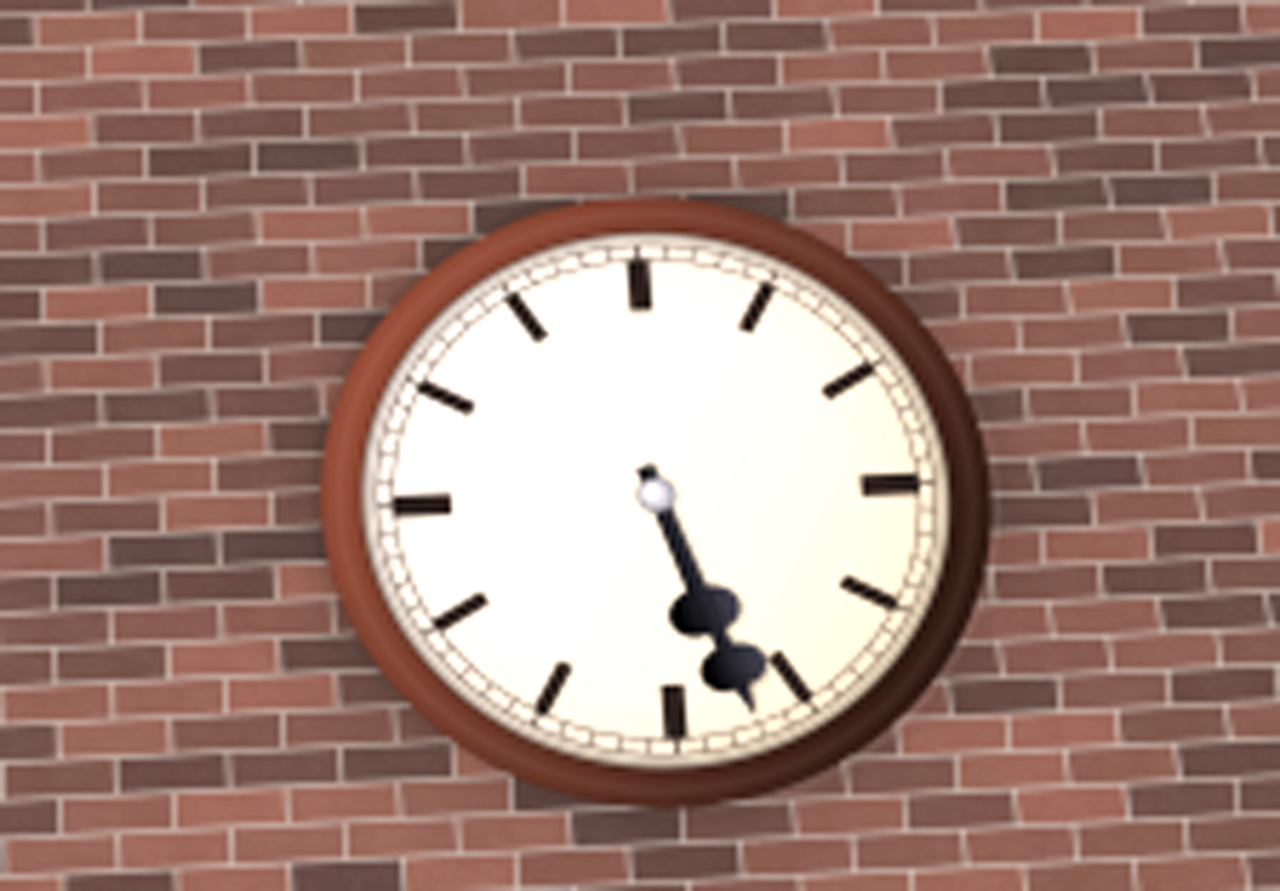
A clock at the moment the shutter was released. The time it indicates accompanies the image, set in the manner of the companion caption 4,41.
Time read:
5,27
